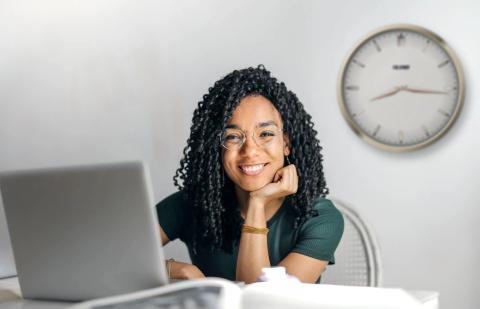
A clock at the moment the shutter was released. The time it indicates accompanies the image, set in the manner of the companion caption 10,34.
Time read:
8,16
